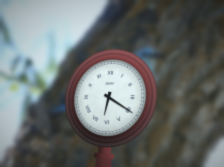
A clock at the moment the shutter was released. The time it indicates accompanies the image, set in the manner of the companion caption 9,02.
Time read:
6,20
